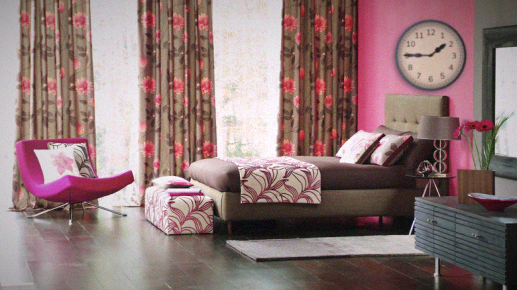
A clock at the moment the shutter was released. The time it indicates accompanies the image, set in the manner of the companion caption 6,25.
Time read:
1,45
